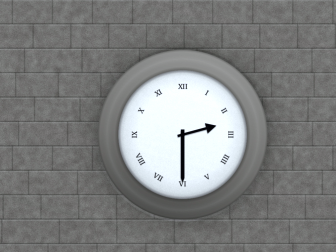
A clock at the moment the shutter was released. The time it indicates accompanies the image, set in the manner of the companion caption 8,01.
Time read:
2,30
